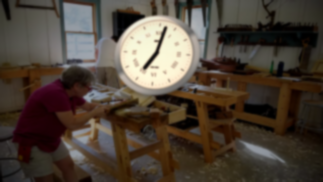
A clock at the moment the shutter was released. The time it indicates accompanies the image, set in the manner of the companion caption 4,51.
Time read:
7,02
